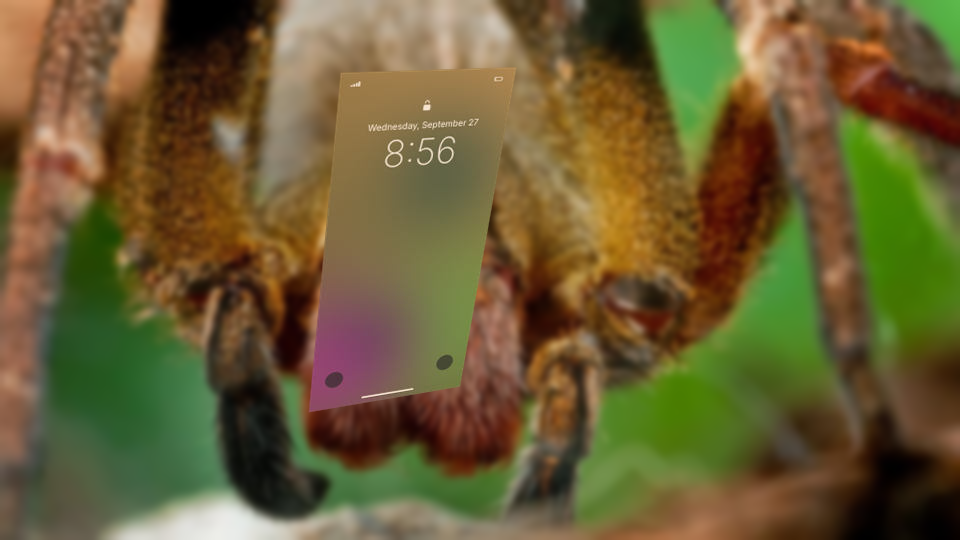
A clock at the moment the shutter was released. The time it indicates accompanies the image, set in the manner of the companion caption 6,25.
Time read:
8,56
